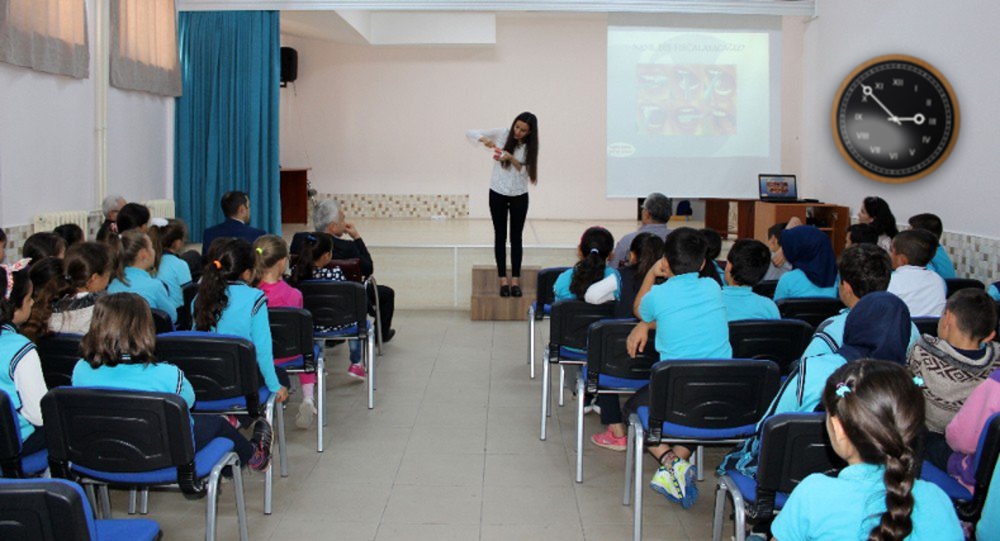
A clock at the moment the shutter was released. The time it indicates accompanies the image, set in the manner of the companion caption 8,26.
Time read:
2,52
